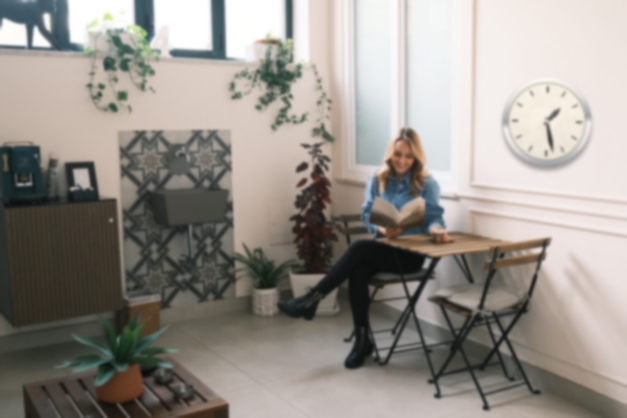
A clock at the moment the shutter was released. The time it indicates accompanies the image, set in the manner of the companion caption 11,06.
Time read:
1,28
